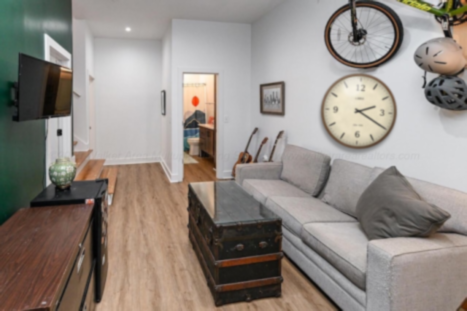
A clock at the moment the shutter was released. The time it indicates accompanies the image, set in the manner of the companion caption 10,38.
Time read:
2,20
